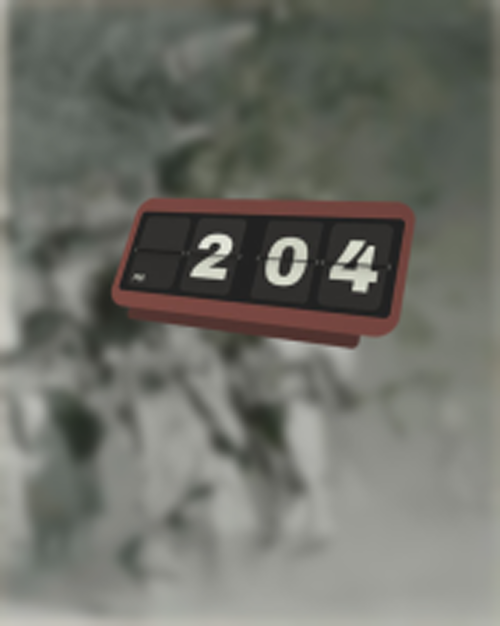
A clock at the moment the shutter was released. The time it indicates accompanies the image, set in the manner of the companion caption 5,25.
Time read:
2,04
